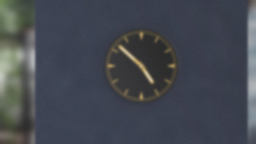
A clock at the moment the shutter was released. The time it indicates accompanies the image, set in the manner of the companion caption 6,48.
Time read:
4,52
